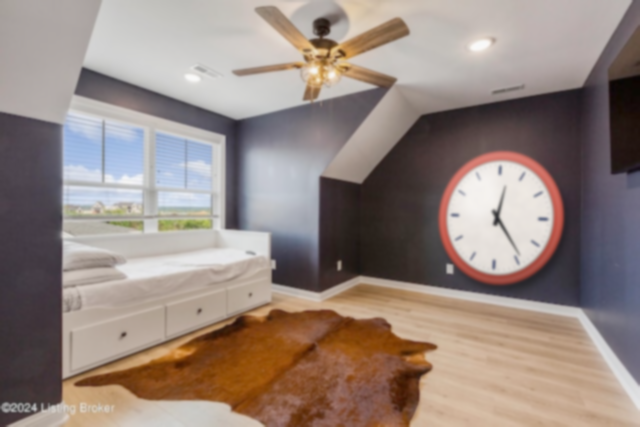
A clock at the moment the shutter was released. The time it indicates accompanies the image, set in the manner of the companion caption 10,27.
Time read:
12,24
